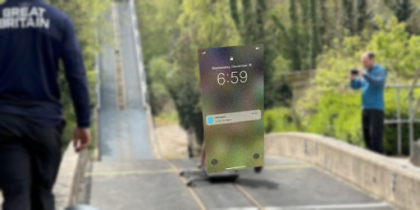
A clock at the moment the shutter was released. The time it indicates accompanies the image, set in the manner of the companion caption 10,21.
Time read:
6,59
